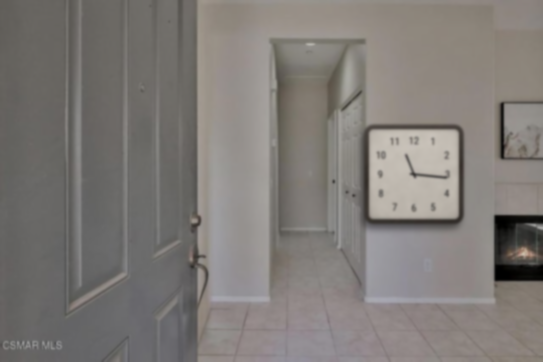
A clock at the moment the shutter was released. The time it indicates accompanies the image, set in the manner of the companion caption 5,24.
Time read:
11,16
